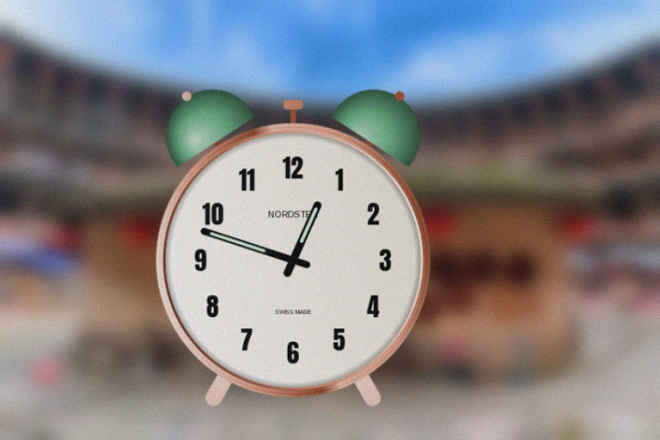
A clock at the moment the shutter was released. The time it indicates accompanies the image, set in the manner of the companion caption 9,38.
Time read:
12,48
